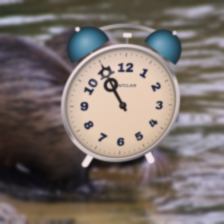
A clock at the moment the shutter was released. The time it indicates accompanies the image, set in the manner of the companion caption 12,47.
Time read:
10,55
